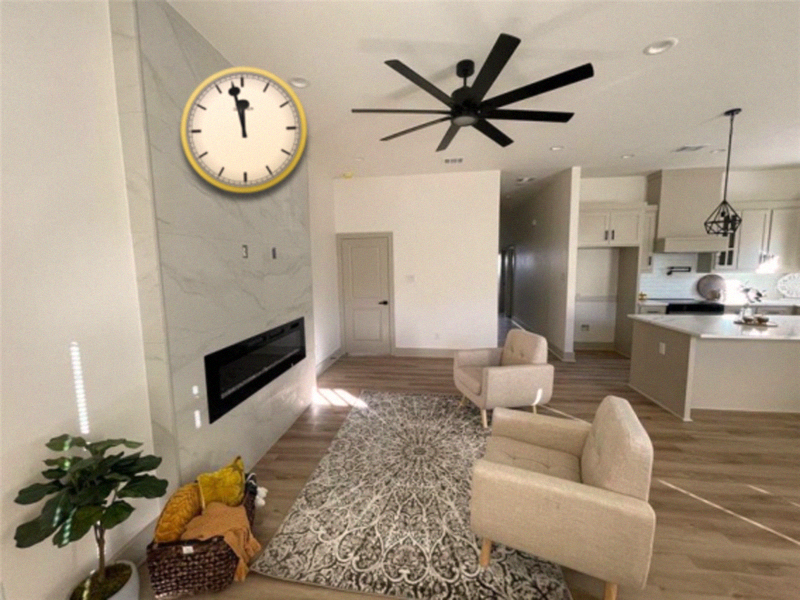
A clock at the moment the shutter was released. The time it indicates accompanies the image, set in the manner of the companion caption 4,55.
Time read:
11,58
